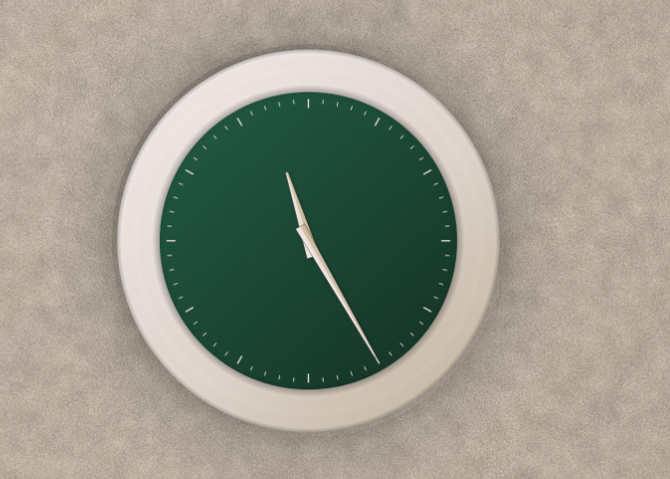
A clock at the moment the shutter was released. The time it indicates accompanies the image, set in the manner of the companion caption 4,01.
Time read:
11,25
